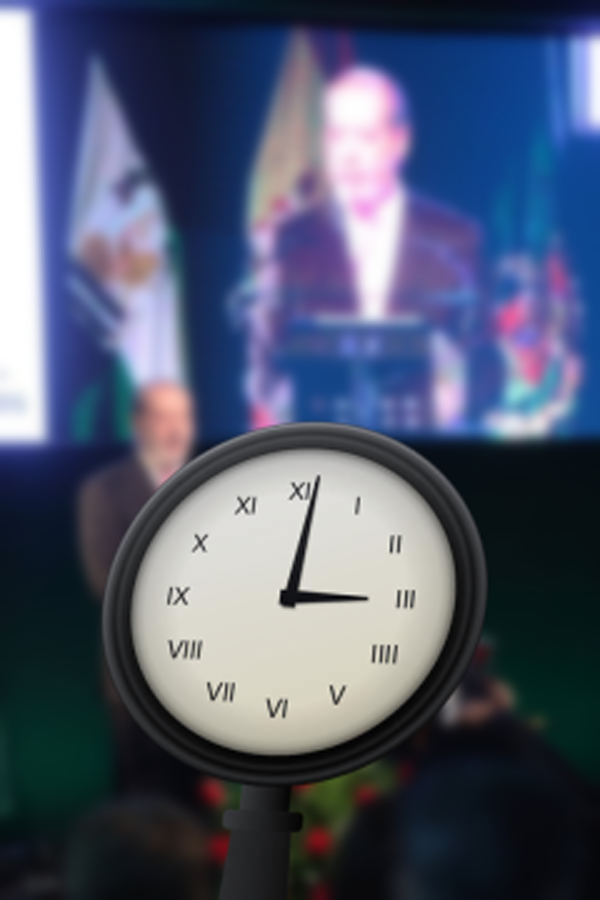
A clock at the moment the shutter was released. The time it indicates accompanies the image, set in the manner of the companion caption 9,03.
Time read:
3,01
